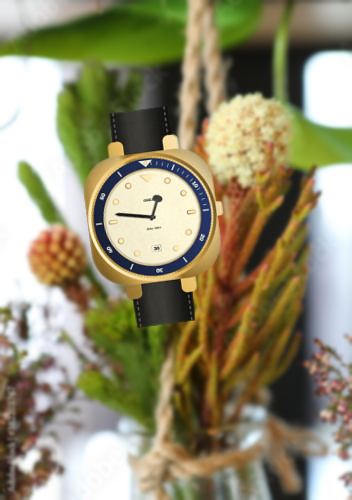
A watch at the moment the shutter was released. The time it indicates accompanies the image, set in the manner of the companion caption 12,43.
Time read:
12,47
